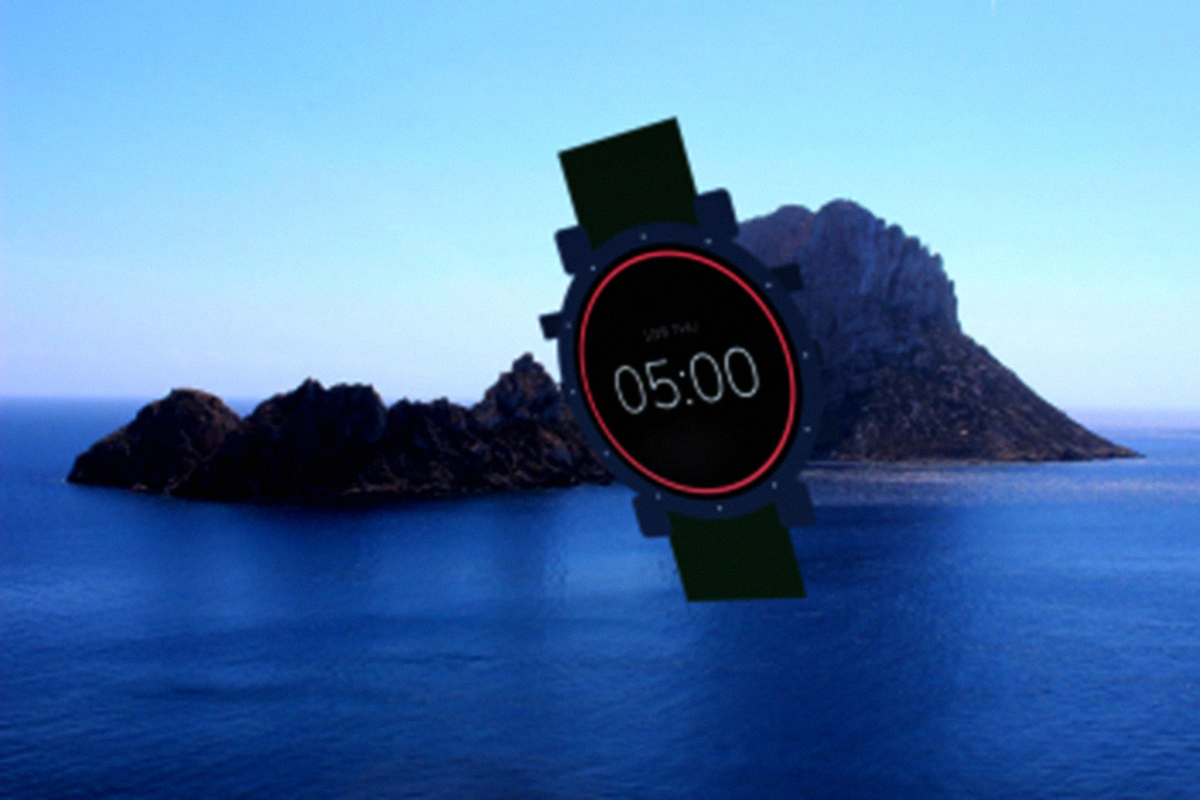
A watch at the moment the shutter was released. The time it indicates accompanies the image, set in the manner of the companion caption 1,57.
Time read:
5,00
